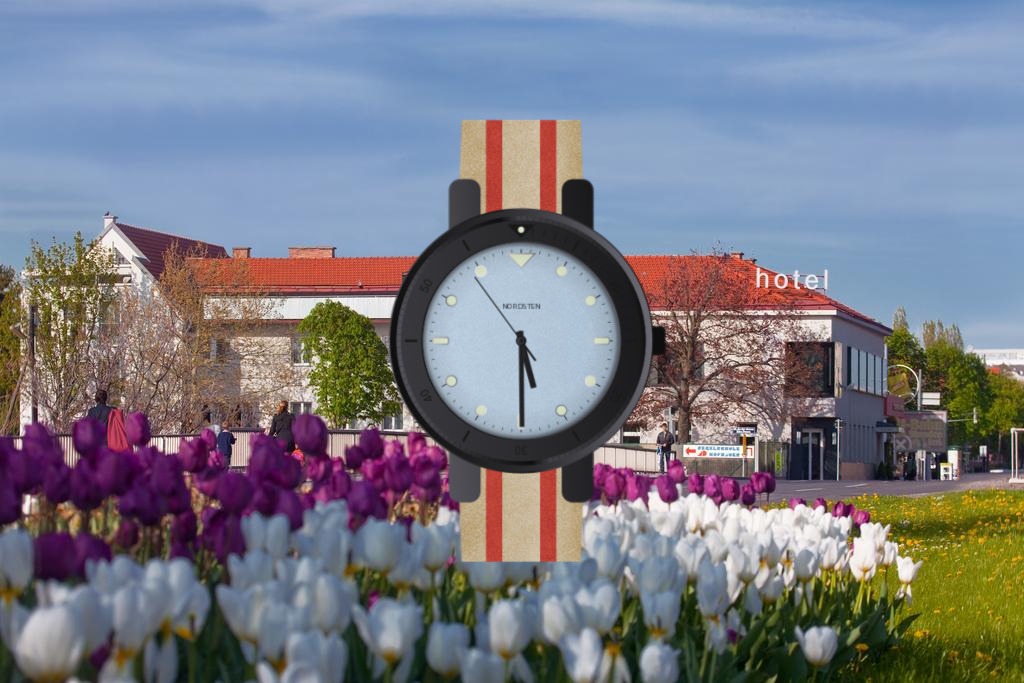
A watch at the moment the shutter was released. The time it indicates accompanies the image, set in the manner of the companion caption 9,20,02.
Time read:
5,29,54
